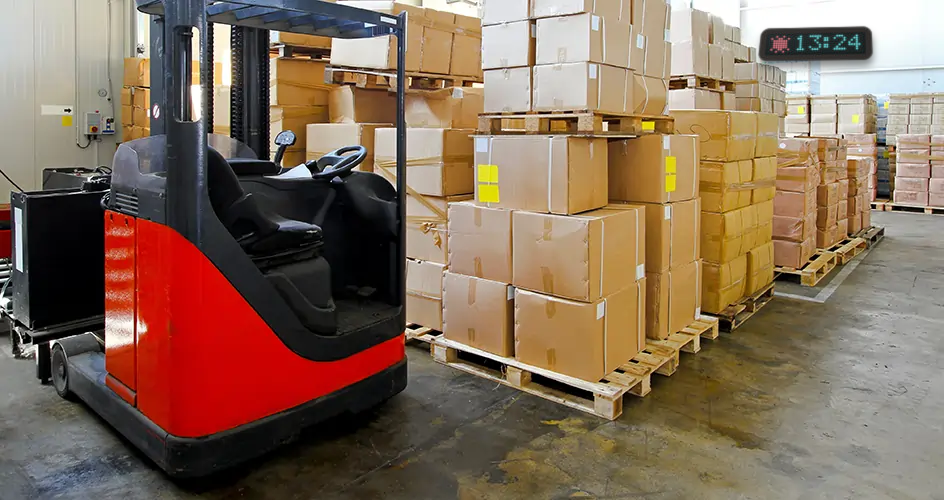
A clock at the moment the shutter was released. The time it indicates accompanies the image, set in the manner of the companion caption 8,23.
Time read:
13,24
